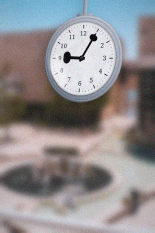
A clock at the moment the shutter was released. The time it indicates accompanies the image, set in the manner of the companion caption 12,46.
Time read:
9,05
